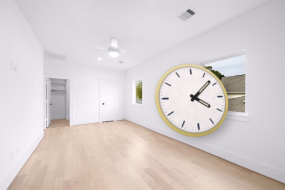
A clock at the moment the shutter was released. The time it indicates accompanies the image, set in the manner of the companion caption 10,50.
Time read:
4,08
